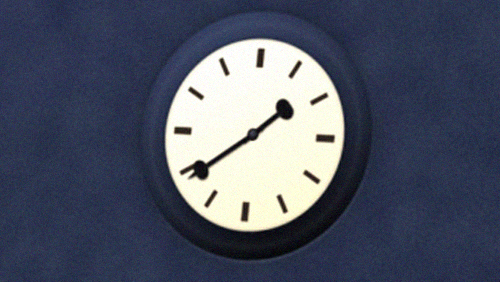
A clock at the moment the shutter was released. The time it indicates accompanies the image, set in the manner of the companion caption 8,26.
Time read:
1,39
